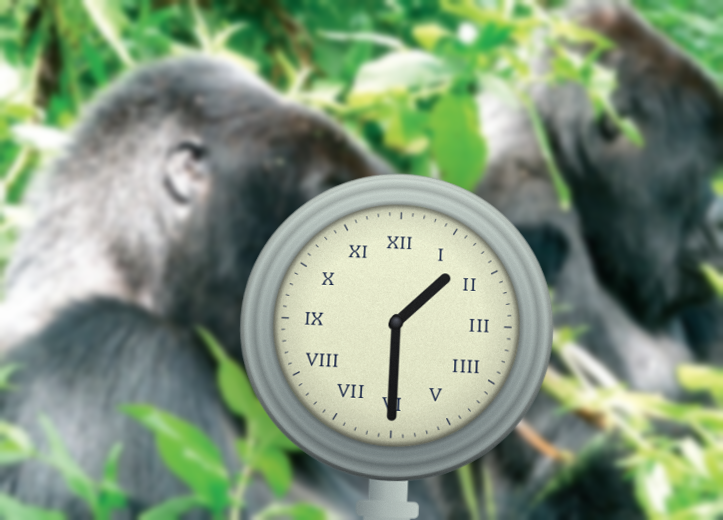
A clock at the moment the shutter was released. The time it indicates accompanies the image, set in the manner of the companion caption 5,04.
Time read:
1,30
